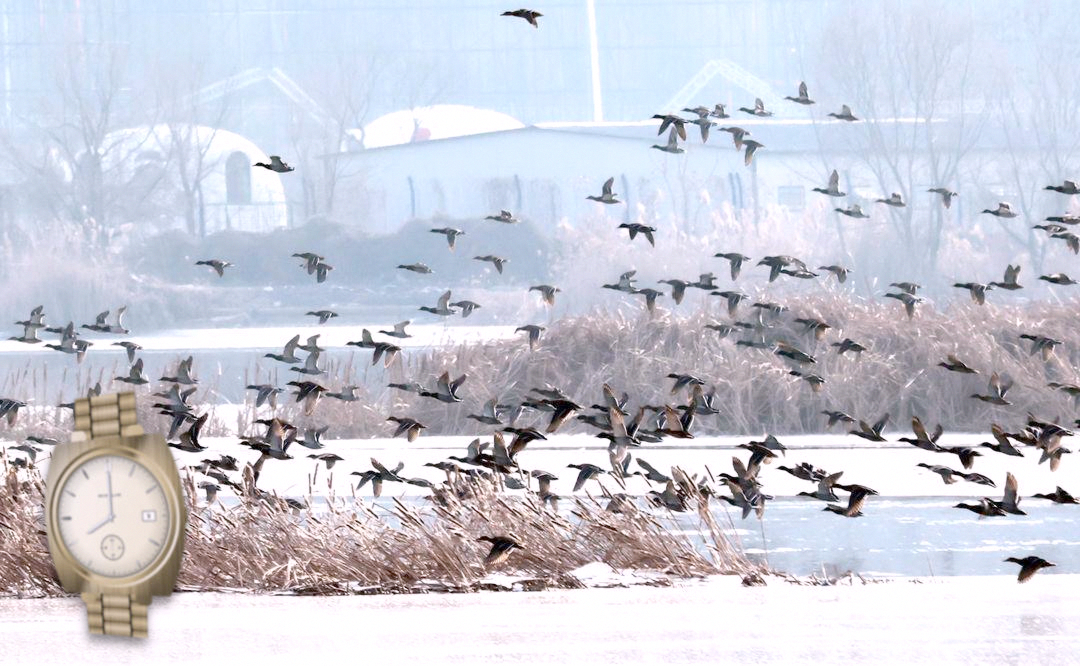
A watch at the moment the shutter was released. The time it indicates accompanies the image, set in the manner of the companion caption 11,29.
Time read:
8,00
